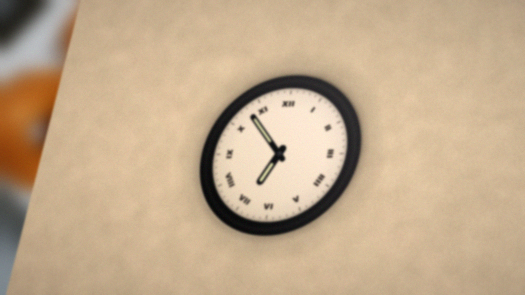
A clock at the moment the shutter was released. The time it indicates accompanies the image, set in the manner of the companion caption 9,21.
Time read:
6,53
